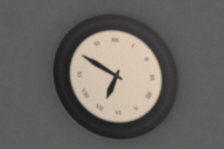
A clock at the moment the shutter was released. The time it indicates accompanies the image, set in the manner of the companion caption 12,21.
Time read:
6,50
